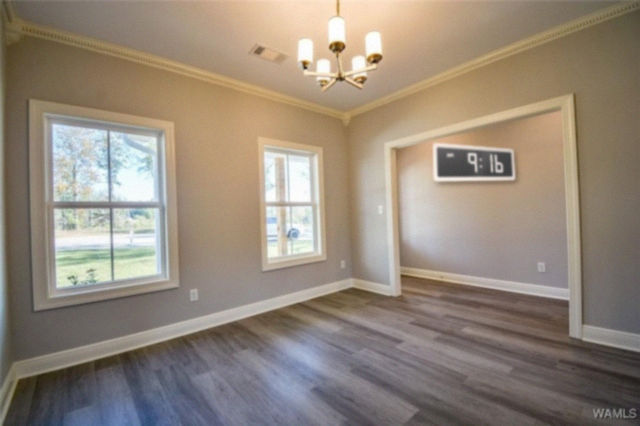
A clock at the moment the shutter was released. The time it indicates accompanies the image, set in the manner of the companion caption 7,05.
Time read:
9,16
